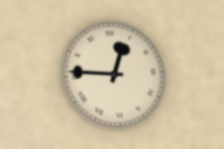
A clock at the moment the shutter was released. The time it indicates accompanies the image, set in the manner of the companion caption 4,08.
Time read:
12,46
